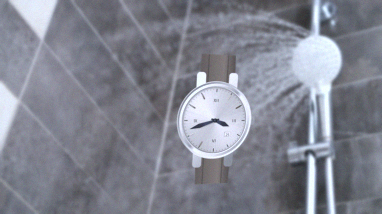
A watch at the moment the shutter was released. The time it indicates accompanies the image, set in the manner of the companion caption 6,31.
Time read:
3,42
